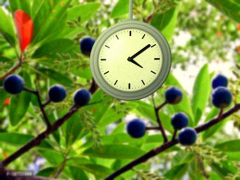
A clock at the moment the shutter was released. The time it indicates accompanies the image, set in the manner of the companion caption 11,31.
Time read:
4,09
